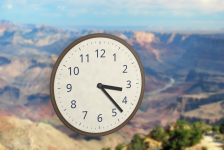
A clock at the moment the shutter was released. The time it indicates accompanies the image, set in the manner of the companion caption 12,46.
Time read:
3,23
